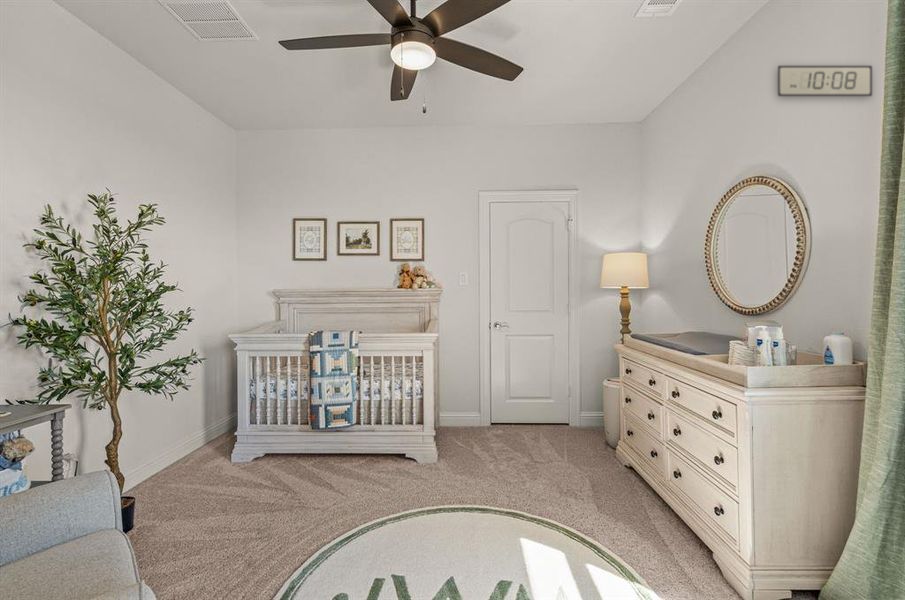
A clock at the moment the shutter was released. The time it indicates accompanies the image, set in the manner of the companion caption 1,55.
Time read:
10,08
